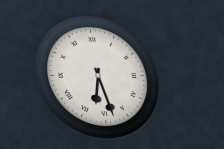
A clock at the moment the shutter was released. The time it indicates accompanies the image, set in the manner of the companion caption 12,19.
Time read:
6,28
